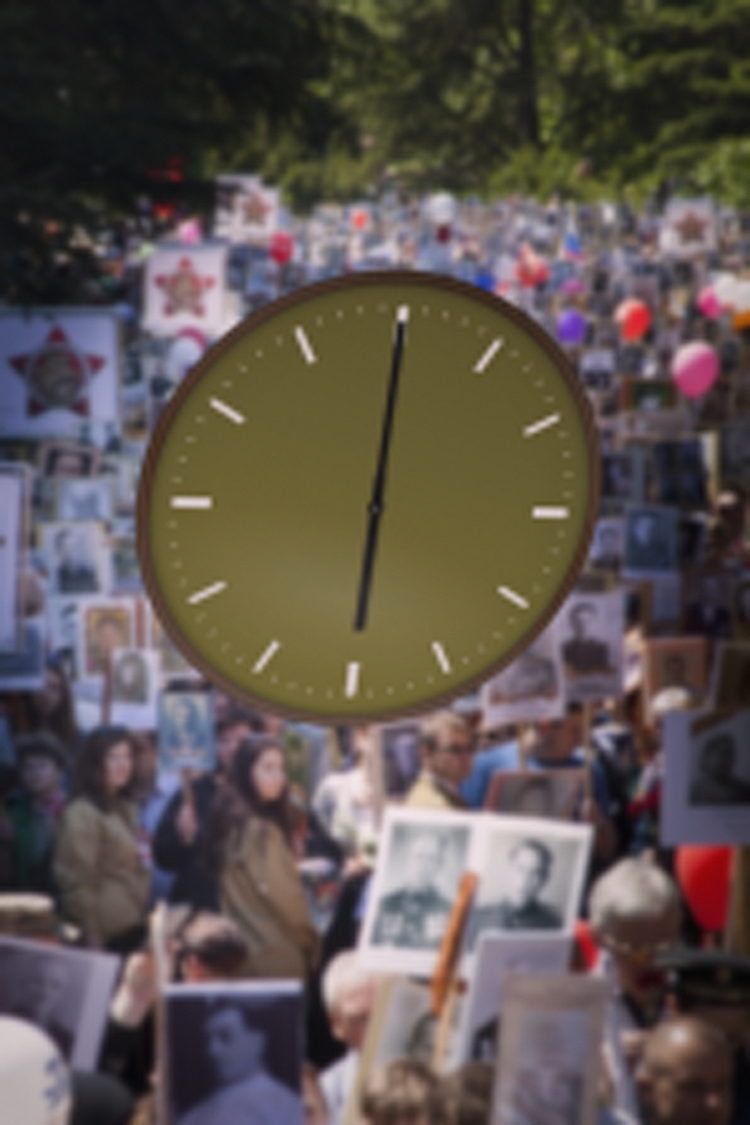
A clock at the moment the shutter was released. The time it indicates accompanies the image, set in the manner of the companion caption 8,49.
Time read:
6,00
